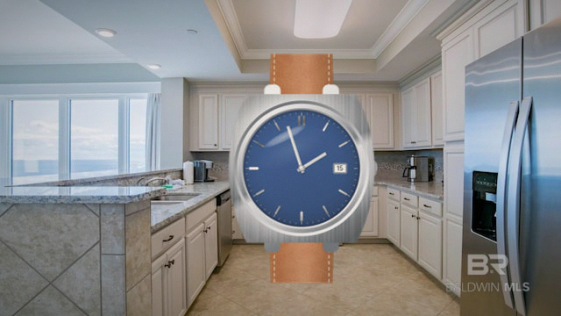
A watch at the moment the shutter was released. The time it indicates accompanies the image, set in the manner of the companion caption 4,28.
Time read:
1,57
